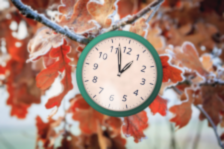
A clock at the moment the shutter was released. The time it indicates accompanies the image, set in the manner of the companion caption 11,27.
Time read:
12,57
